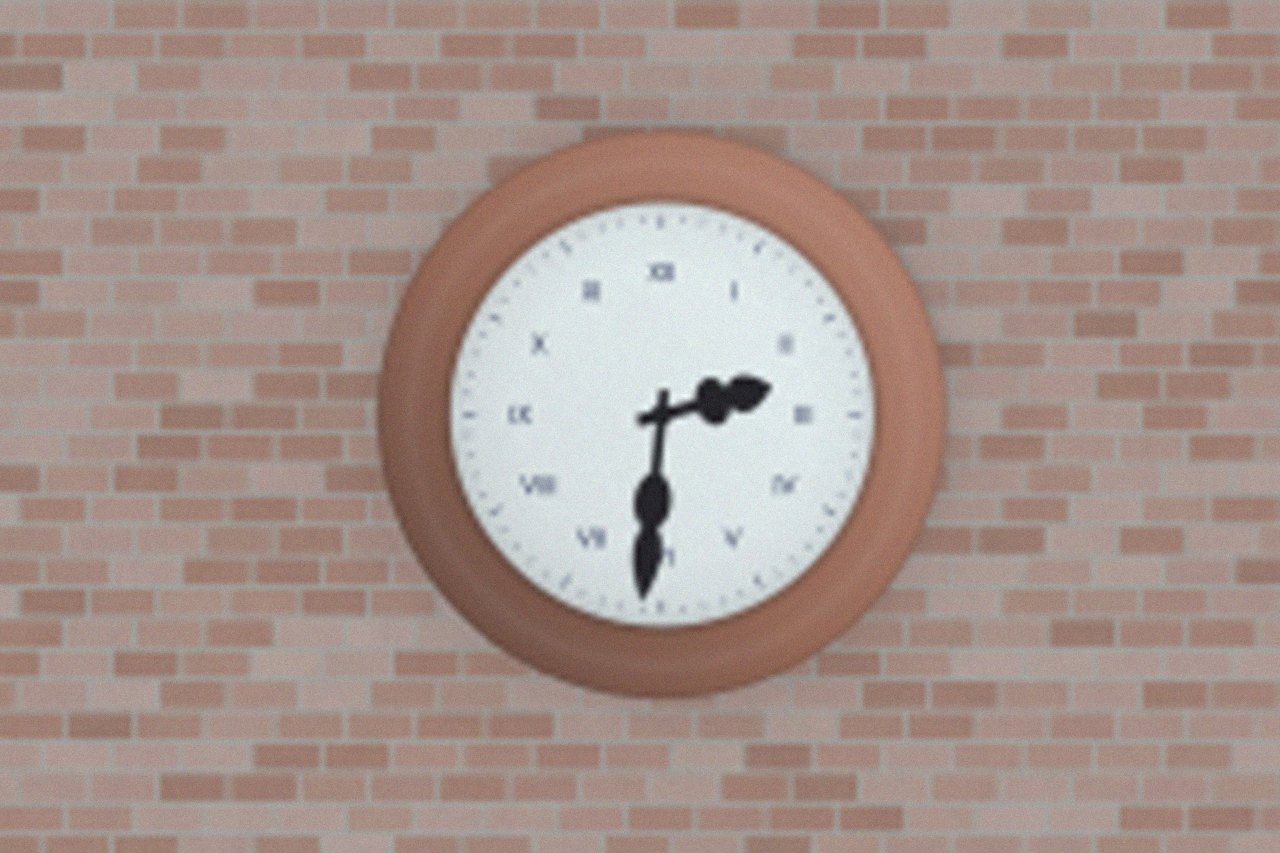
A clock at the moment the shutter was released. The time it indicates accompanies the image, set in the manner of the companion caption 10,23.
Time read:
2,31
